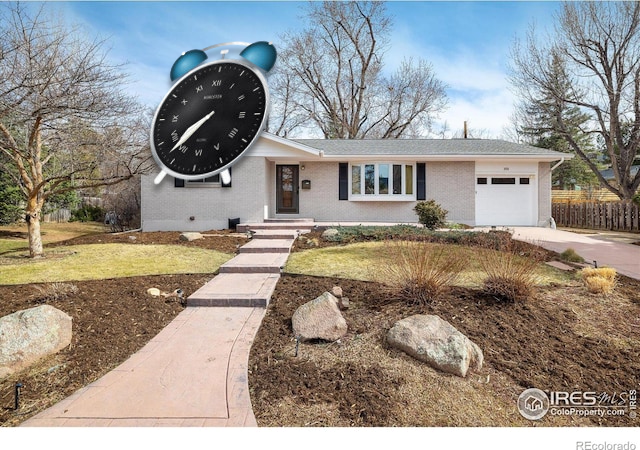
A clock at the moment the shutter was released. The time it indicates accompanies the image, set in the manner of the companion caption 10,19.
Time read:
7,37
